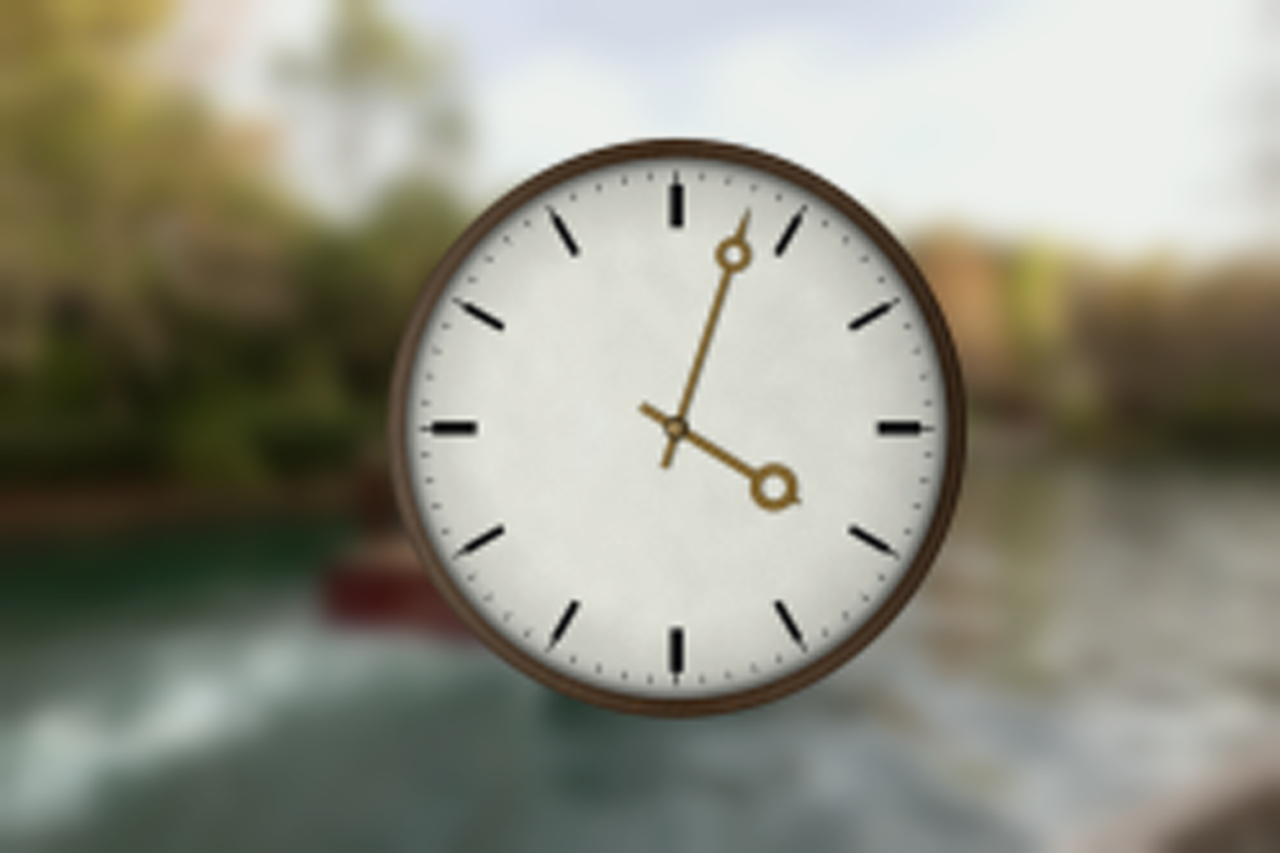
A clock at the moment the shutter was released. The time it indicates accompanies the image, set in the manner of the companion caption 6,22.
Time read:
4,03
